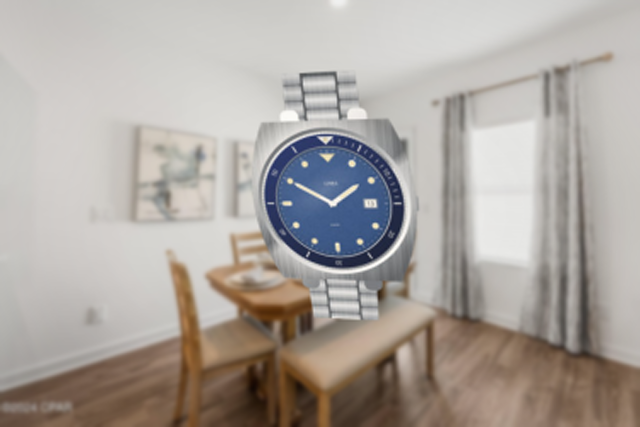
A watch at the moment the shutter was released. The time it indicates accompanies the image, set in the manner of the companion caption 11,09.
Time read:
1,50
